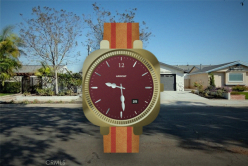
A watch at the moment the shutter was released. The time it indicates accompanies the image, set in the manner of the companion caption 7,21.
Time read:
9,29
